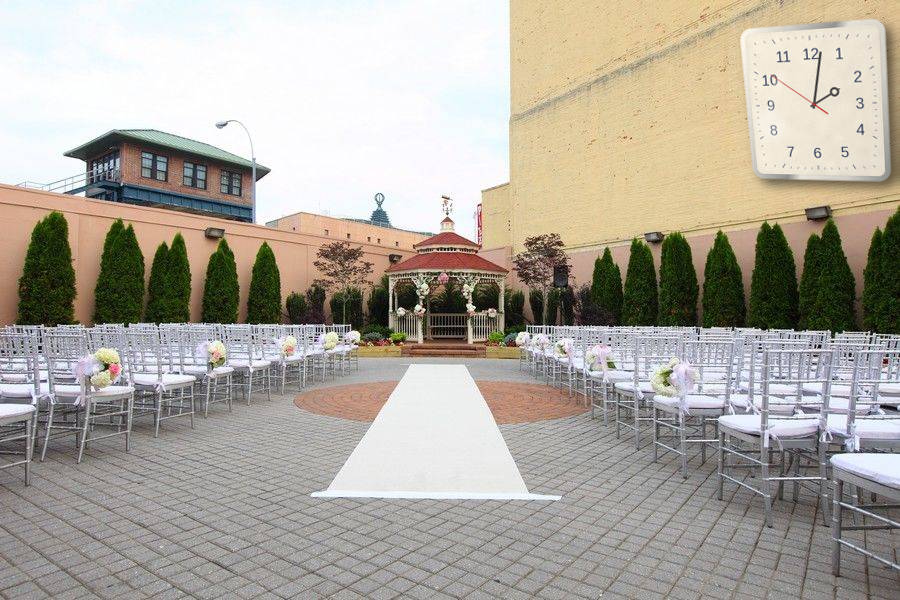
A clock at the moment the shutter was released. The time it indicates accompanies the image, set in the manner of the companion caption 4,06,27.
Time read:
2,01,51
